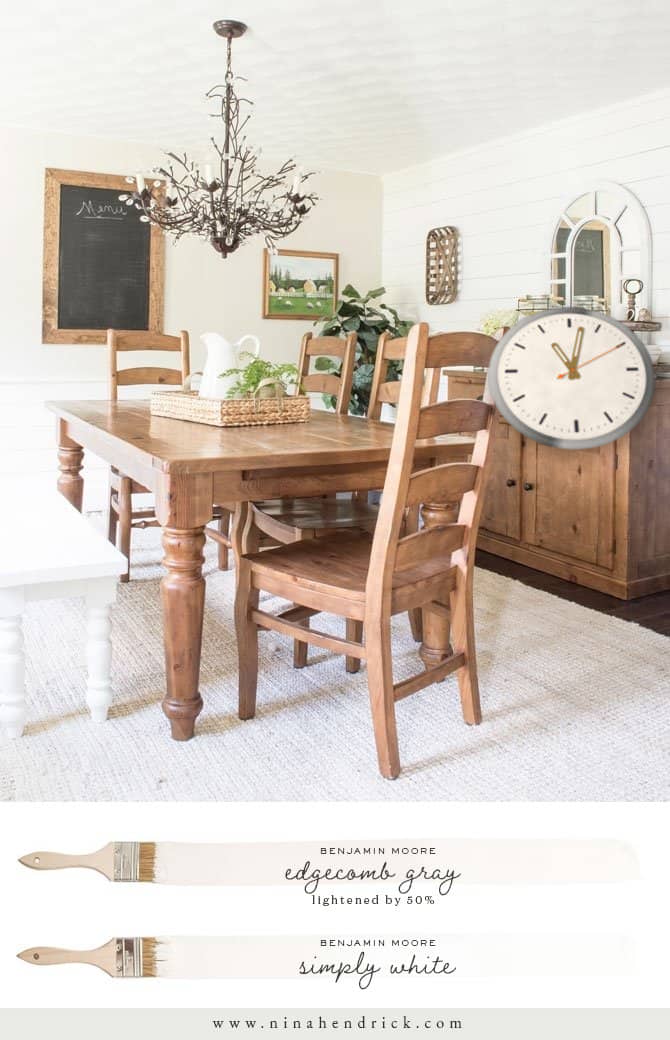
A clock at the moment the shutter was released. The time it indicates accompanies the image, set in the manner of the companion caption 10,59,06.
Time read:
11,02,10
